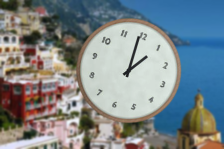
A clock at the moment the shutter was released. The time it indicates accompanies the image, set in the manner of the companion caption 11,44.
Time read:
12,59
